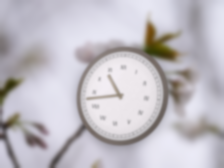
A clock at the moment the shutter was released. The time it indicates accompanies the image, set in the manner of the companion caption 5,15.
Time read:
10,43
